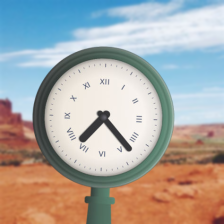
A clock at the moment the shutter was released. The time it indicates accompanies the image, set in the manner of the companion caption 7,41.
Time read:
7,23
